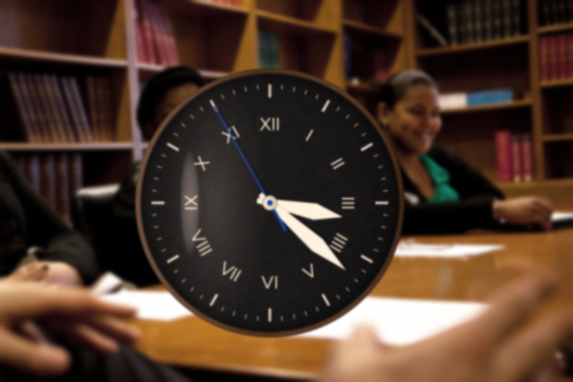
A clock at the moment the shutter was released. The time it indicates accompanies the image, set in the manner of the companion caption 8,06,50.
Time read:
3,21,55
